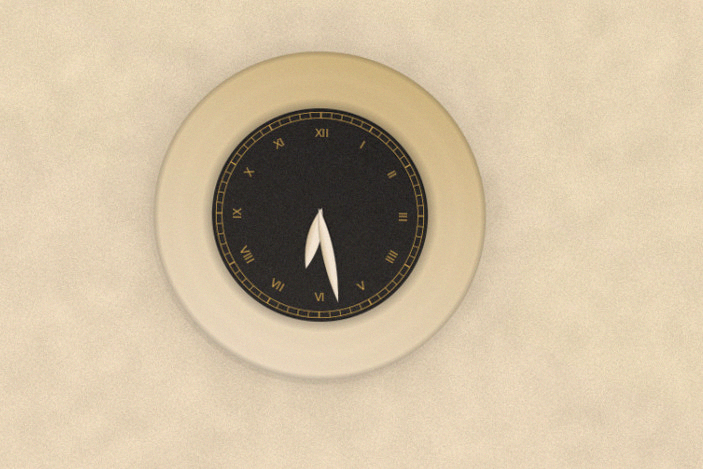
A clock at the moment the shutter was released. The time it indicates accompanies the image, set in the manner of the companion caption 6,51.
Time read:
6,28
